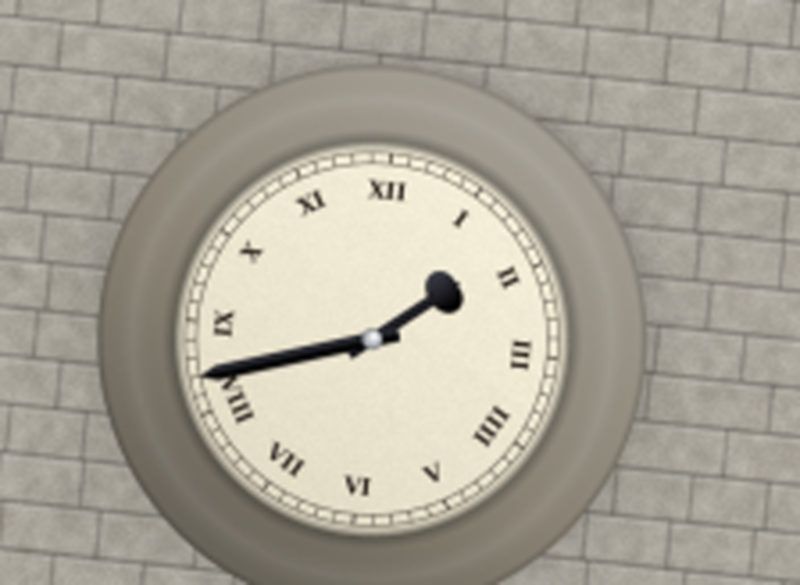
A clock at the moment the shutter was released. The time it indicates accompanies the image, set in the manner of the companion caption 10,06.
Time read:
1,42
